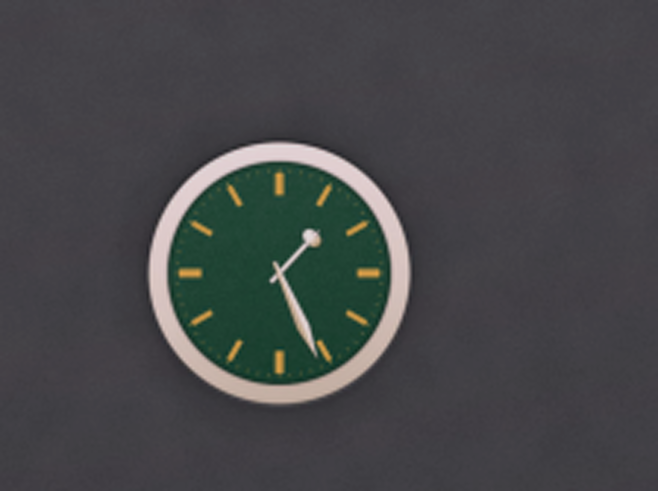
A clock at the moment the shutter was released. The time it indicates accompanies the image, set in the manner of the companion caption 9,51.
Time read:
1,26
